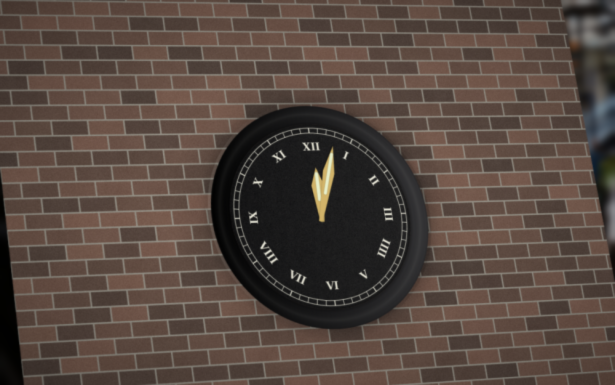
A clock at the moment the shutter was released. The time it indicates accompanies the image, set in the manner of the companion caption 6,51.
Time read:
12,03
